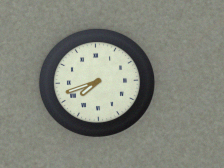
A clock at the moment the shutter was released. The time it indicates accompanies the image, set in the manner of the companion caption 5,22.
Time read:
7,42
